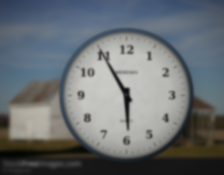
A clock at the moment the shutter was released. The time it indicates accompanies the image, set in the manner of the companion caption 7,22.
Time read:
5,55
